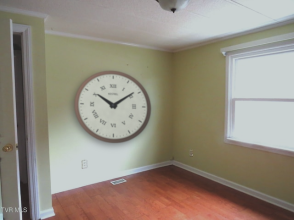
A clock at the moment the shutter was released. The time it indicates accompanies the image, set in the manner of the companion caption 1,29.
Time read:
10,09
